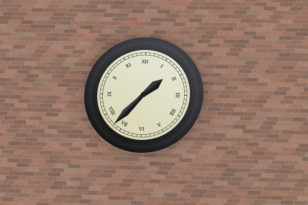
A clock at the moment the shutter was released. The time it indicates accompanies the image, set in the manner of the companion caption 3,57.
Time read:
1,37
